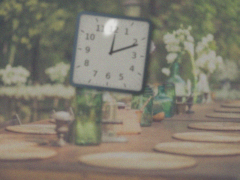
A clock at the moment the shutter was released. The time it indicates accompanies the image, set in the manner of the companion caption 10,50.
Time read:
12,11
